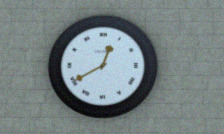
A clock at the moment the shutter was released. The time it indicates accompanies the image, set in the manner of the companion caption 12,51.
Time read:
12,40
